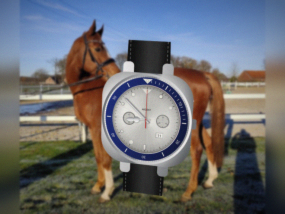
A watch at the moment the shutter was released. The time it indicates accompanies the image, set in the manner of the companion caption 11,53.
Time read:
8,52
